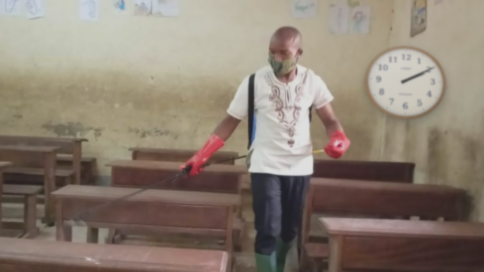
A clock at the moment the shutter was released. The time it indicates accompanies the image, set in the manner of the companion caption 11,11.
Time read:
2,10
